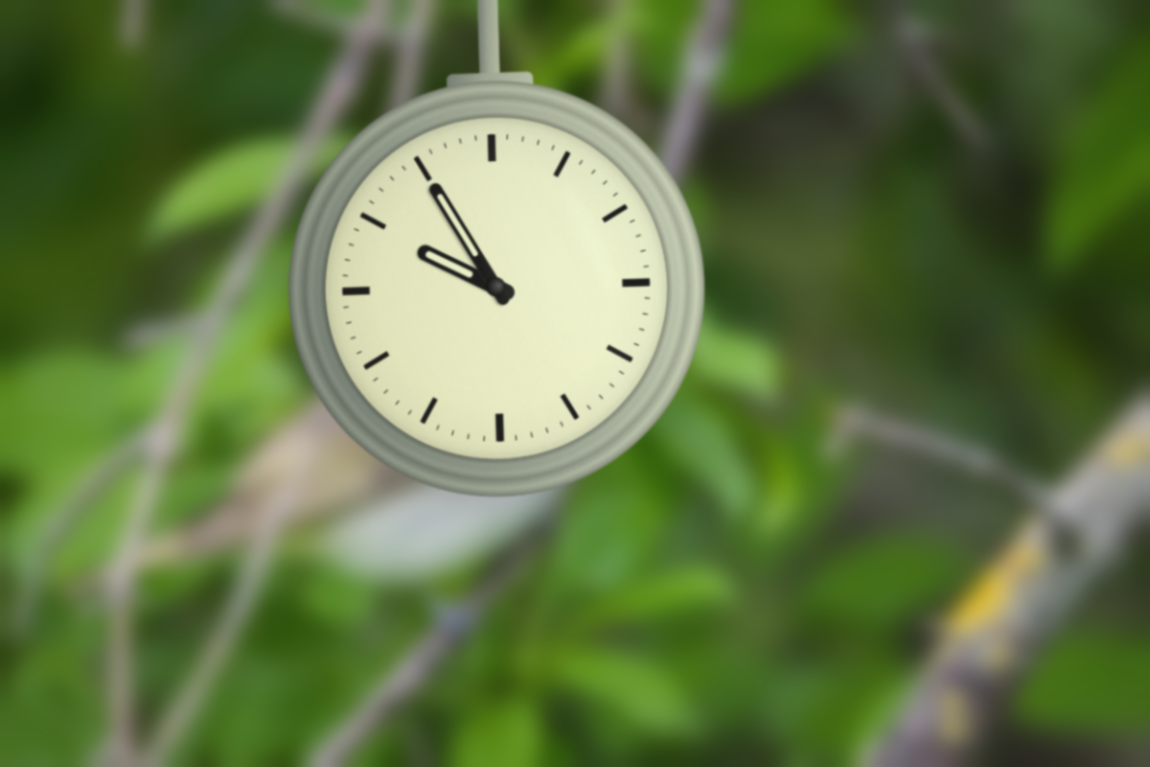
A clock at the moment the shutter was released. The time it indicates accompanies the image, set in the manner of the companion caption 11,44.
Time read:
9,55
